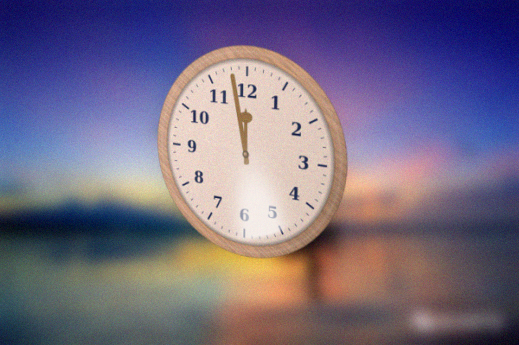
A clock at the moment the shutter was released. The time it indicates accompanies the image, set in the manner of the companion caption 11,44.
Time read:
11,58
